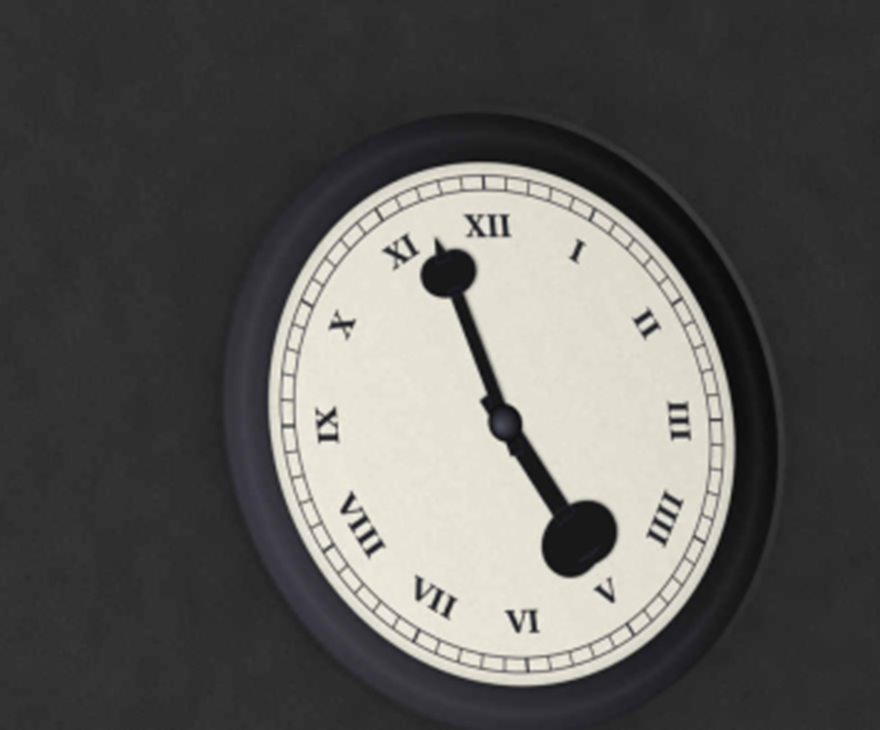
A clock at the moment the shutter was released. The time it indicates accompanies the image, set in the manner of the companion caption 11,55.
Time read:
4,57
